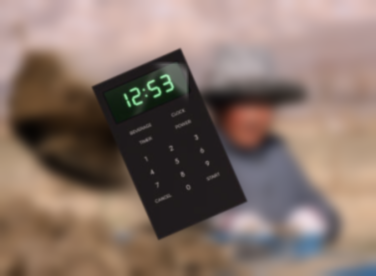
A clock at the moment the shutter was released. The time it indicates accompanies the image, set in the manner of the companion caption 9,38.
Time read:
12,53
